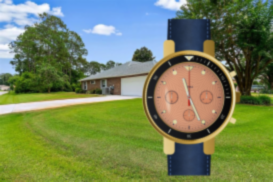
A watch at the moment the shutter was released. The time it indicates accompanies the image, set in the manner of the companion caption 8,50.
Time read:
11,26
